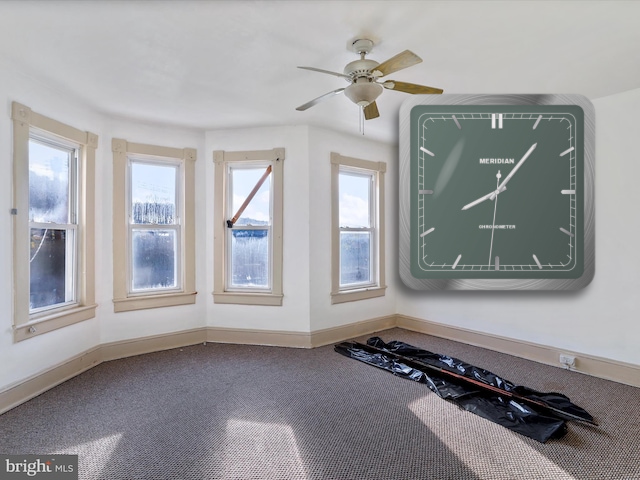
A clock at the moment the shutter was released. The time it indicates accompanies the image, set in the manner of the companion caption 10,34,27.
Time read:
8,06,31
